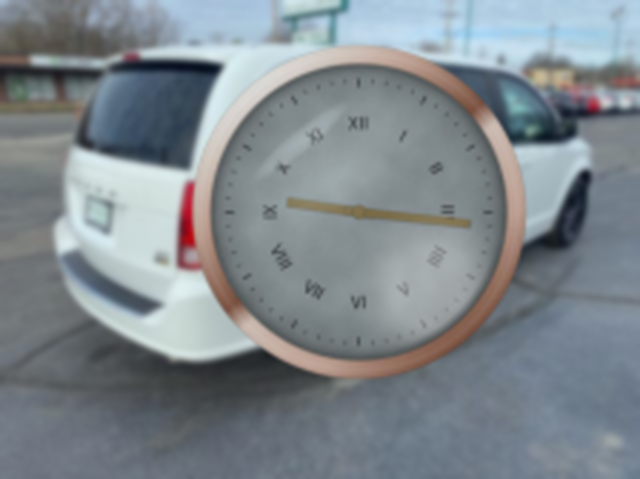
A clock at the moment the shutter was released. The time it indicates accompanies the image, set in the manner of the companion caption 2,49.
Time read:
9,16
